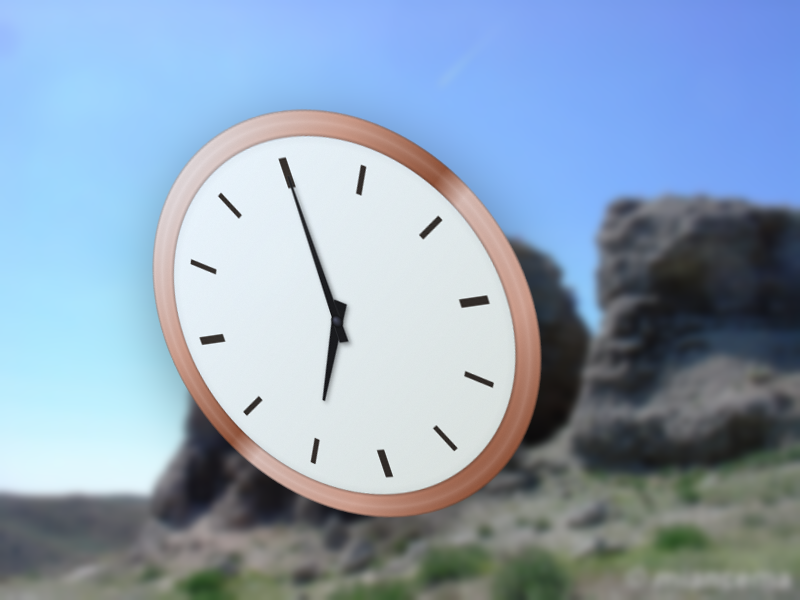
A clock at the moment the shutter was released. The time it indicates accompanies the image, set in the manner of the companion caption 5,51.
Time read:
7,00
